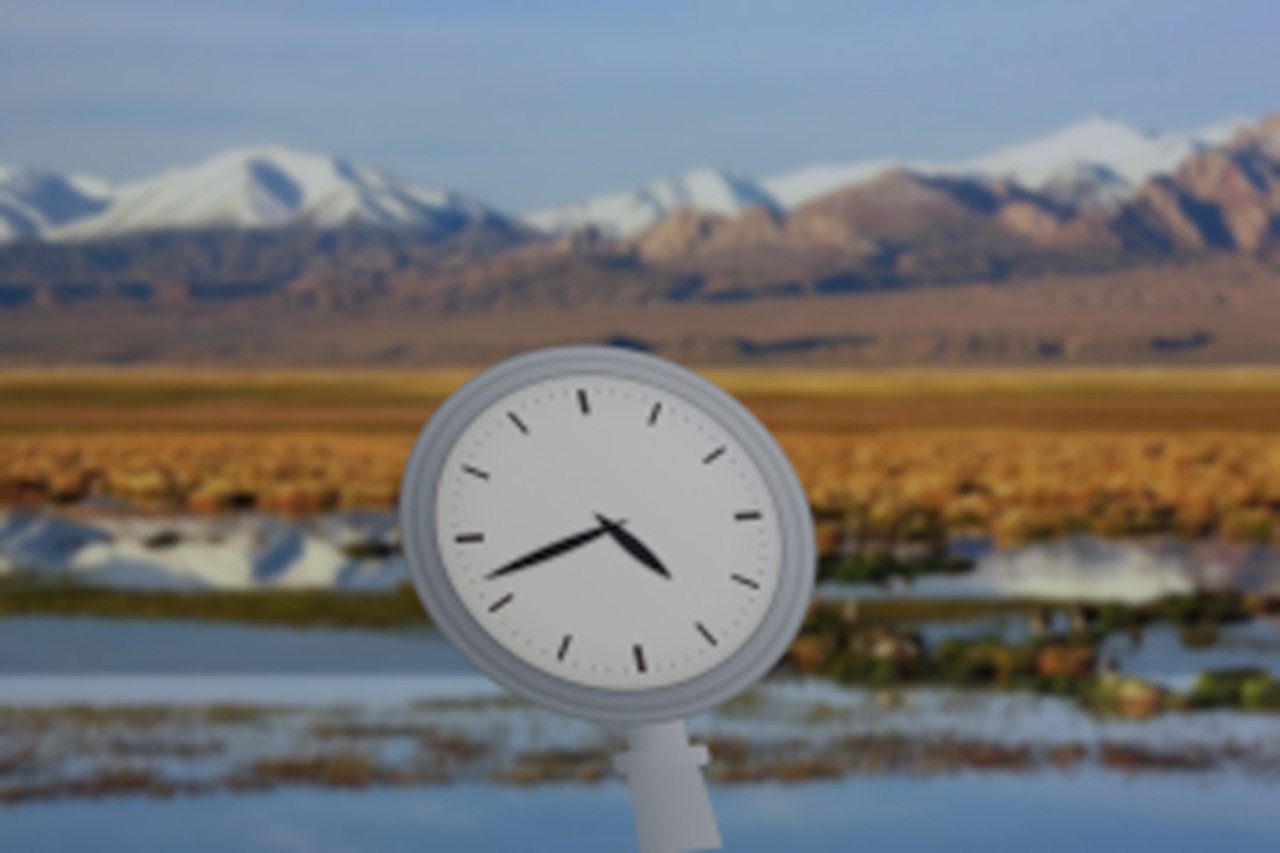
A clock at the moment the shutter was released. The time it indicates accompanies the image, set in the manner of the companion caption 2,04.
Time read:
4,42
